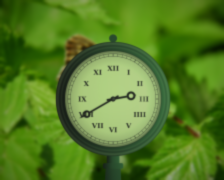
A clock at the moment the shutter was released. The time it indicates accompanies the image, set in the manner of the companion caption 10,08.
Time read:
2,40
